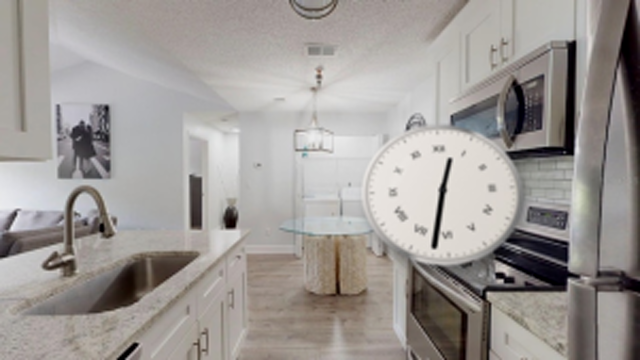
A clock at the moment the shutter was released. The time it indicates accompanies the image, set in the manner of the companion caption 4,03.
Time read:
12,32
